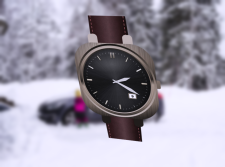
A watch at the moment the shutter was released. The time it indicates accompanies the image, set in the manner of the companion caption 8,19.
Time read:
2,20
